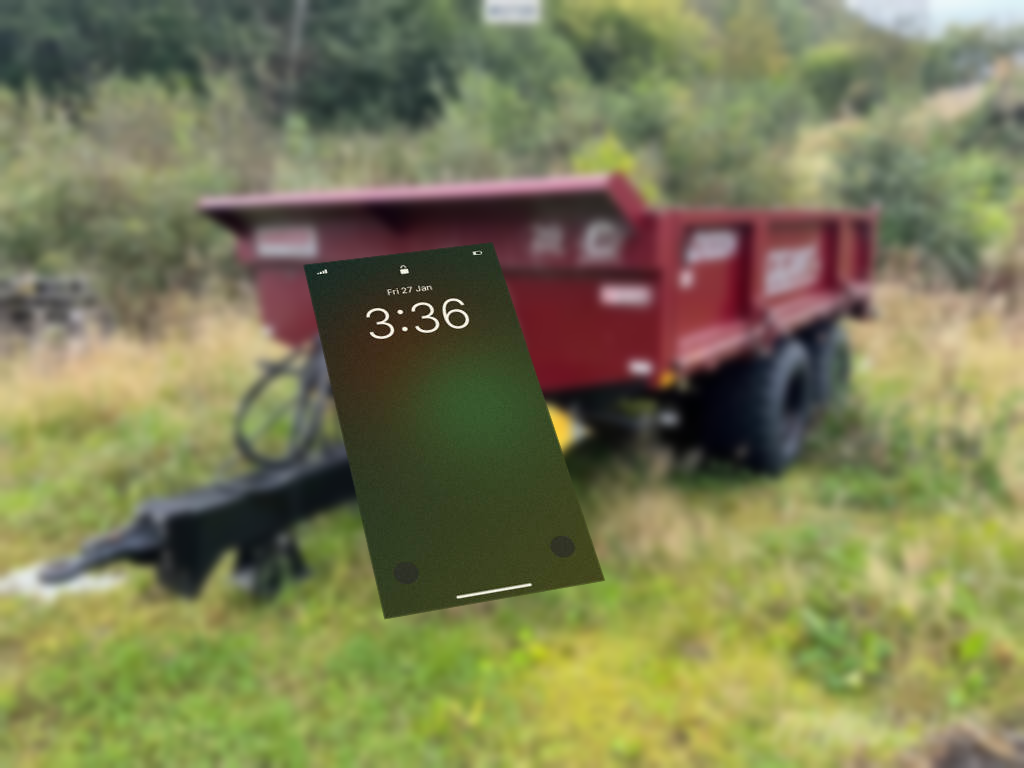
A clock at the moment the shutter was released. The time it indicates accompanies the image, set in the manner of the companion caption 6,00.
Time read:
3,36
